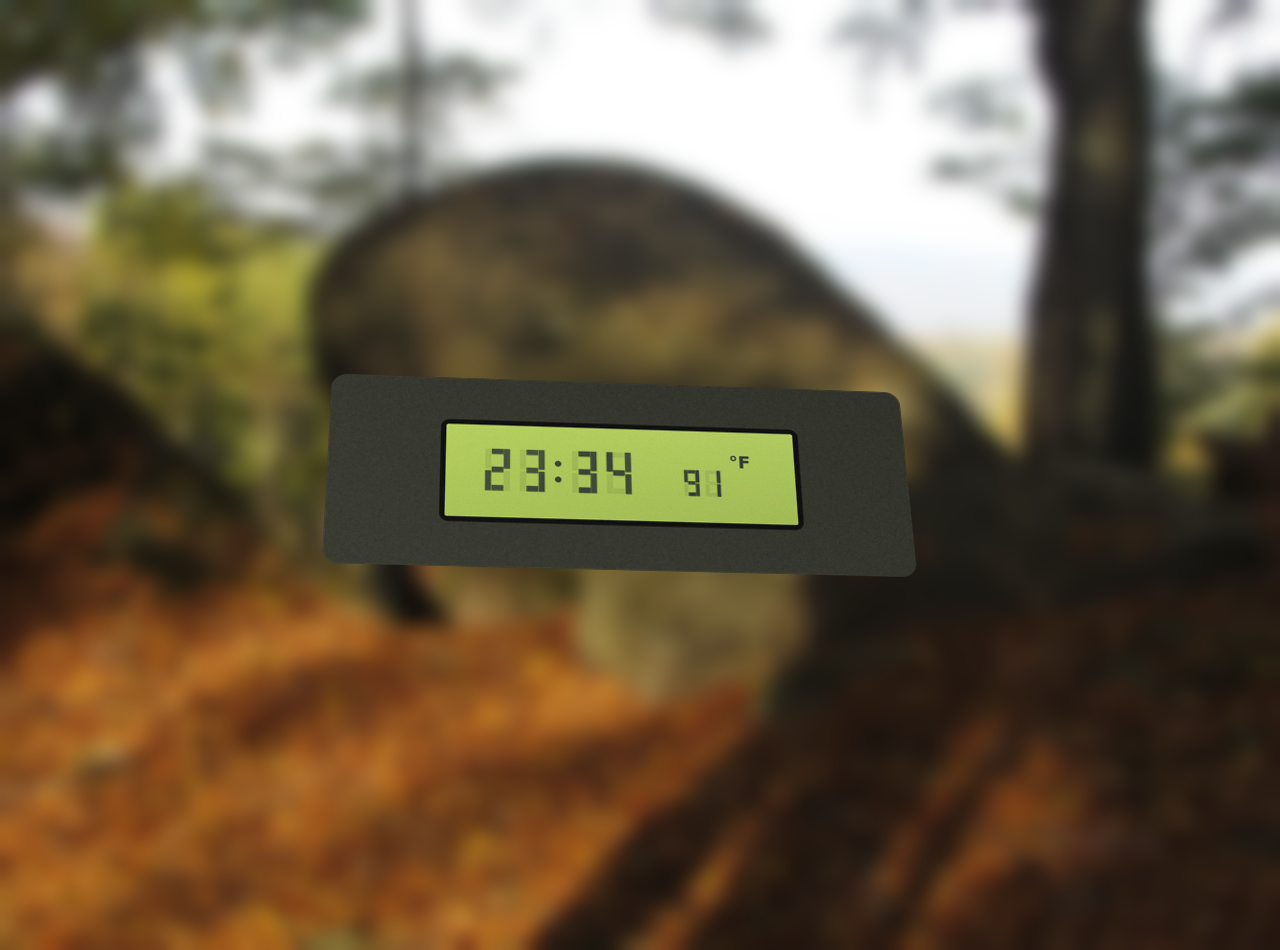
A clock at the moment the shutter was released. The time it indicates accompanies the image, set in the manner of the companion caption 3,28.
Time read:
23,34
